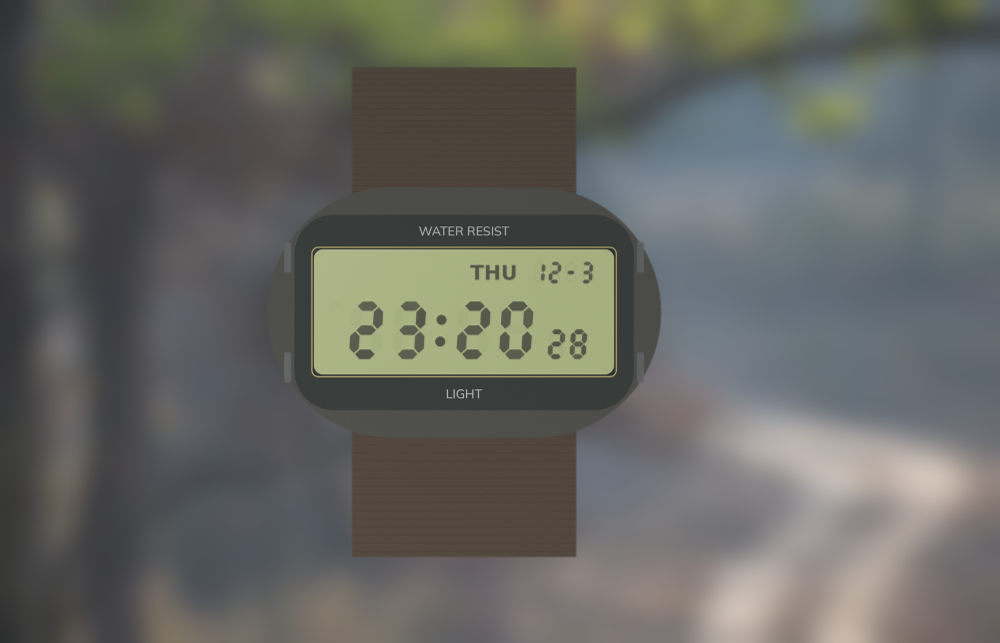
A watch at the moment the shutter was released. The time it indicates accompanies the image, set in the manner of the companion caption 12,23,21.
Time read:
23,20,28
